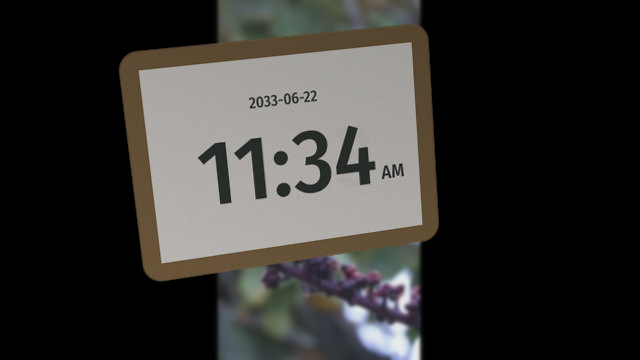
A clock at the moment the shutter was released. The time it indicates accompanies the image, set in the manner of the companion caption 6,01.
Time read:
11,34
